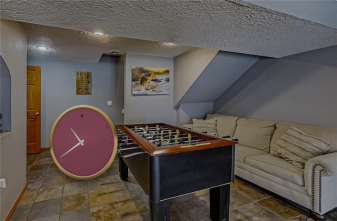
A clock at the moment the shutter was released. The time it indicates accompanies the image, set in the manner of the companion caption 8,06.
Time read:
10,39
